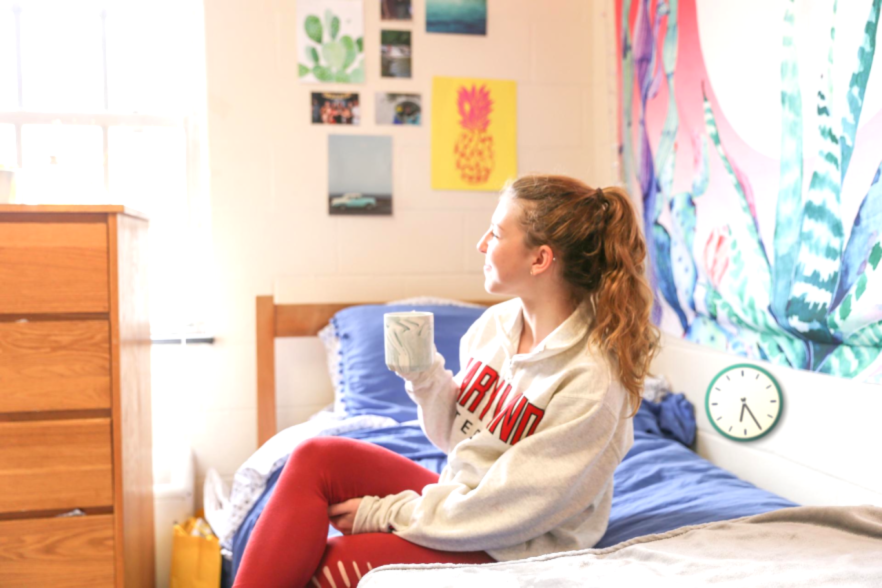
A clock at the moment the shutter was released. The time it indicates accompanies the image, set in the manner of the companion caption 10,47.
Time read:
6,25
